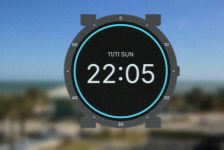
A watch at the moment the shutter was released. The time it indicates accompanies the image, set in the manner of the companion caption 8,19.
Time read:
22,05
